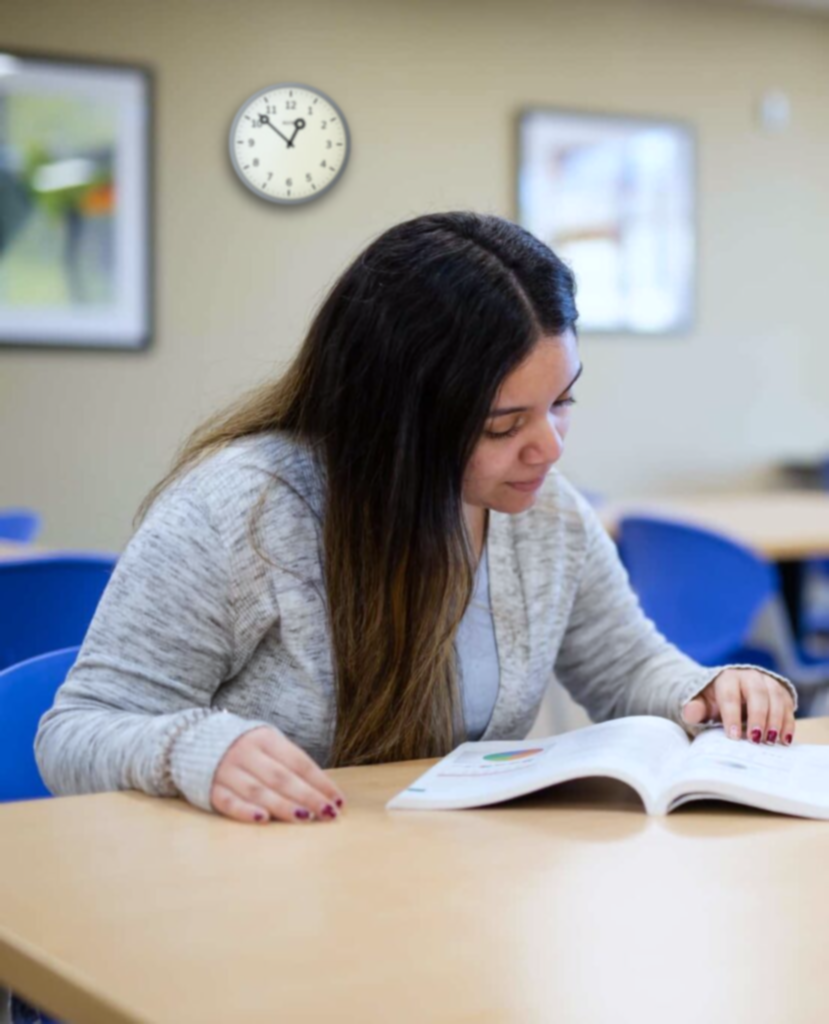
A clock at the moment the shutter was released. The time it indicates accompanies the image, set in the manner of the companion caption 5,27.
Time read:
12,52
